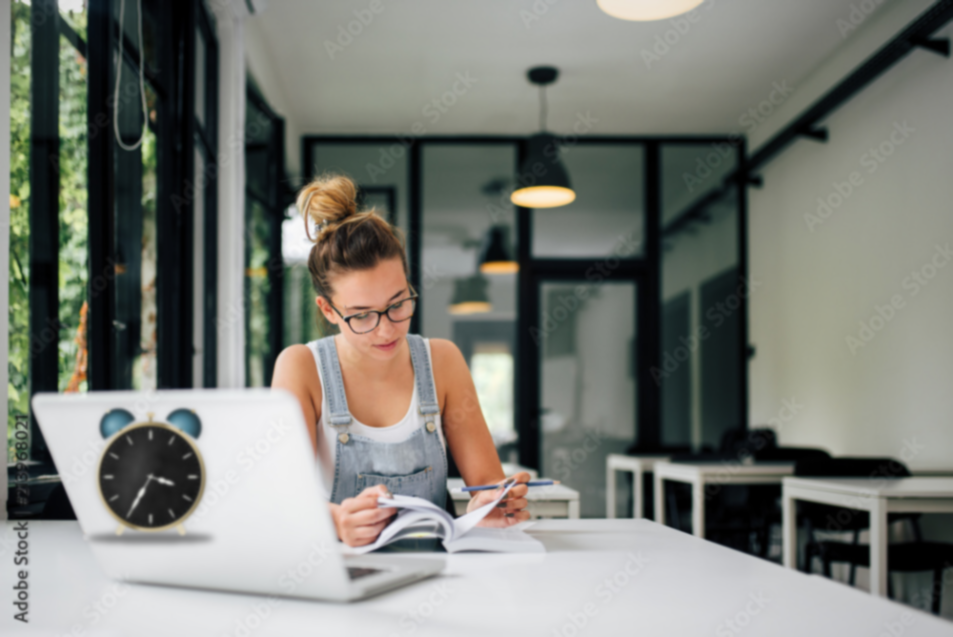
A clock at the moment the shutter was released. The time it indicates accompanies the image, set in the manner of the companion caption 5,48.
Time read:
3,35
